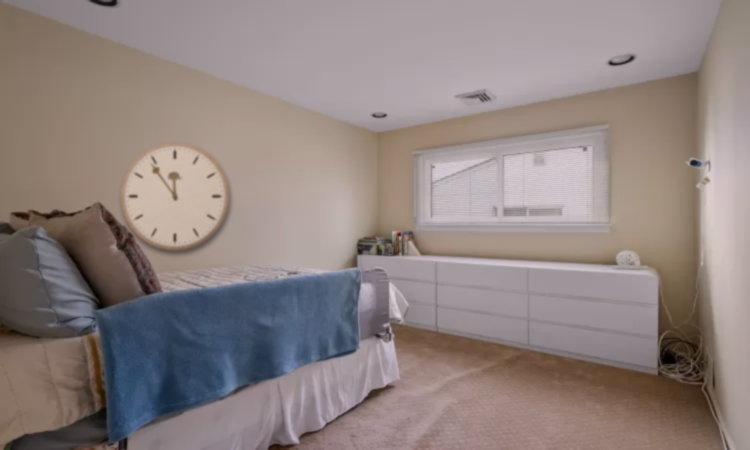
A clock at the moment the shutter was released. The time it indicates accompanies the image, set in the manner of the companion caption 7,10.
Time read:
11,54
